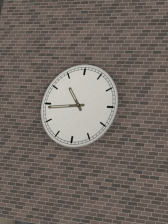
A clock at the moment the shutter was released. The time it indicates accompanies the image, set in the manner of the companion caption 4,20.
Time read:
10,44
